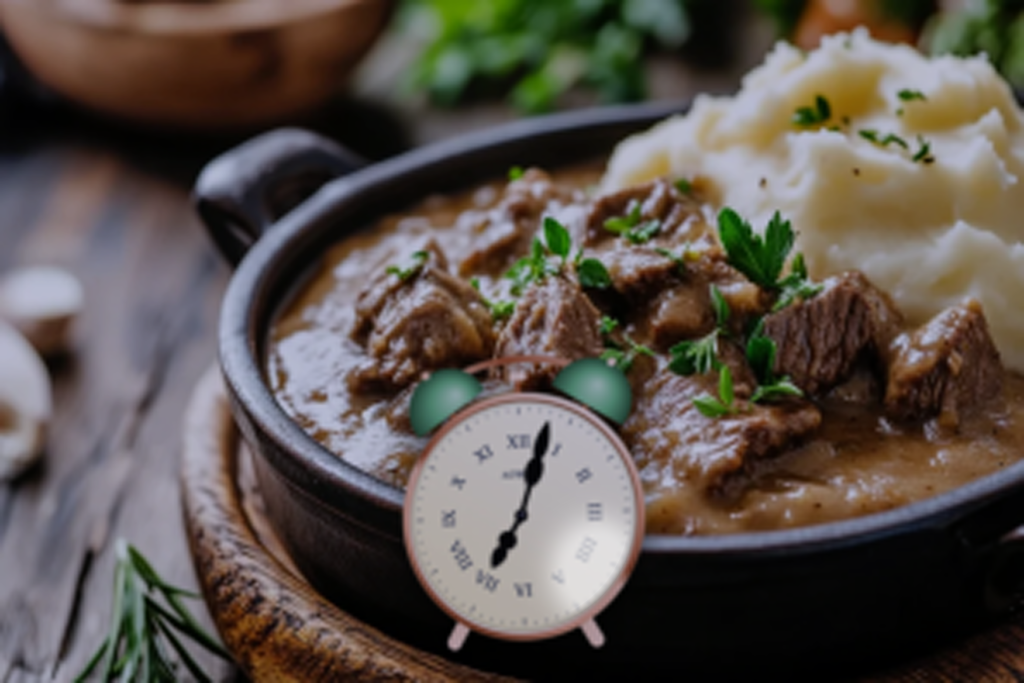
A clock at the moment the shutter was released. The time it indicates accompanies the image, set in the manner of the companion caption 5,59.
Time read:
7,03
